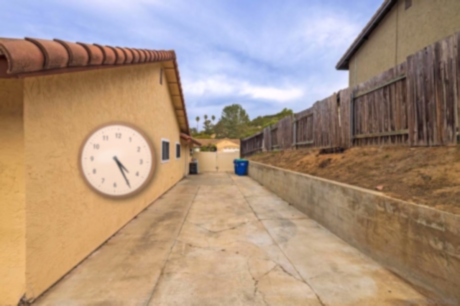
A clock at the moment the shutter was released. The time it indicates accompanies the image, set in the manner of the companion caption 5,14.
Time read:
4,25
